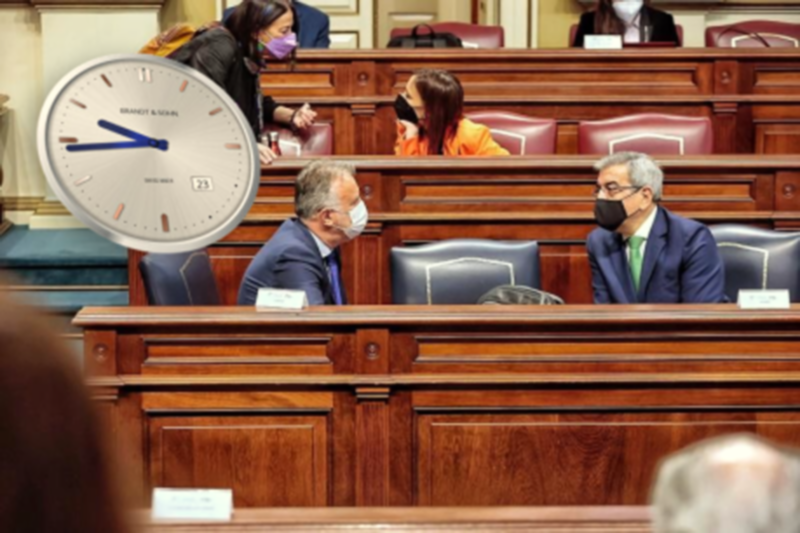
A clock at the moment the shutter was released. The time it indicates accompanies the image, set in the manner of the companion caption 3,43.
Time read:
9,44
